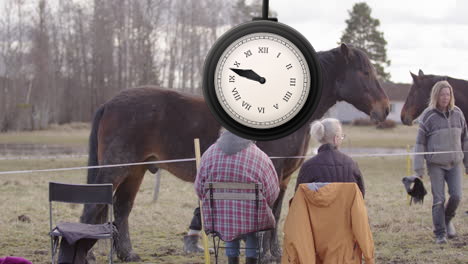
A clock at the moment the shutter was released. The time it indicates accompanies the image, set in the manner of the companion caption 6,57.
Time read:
9,48
